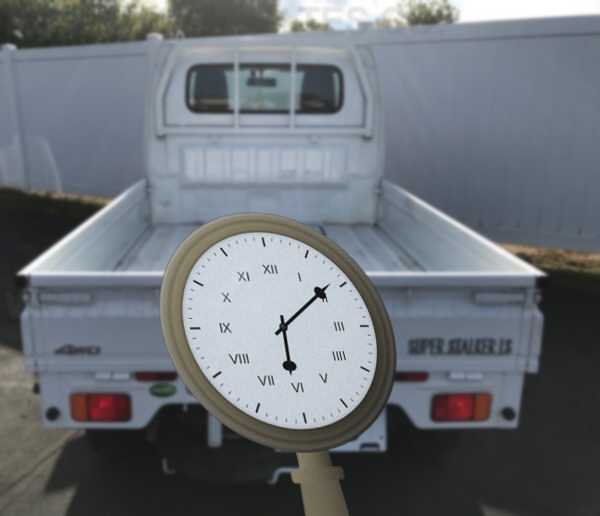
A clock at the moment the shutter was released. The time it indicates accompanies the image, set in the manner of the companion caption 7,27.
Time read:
6,09
